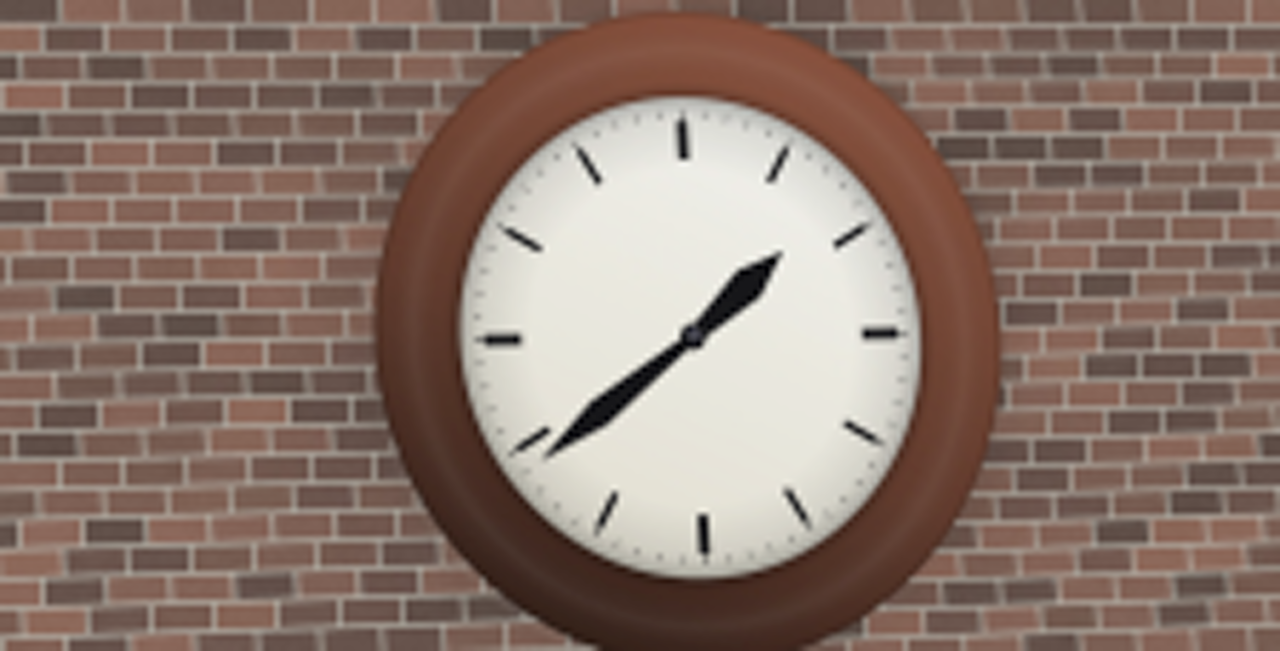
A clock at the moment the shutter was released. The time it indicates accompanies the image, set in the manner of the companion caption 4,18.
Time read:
1,39
